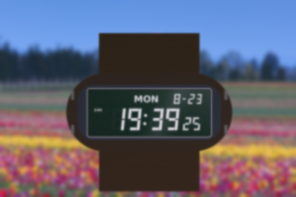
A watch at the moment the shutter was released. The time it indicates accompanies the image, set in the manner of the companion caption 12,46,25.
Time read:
19,39,25
